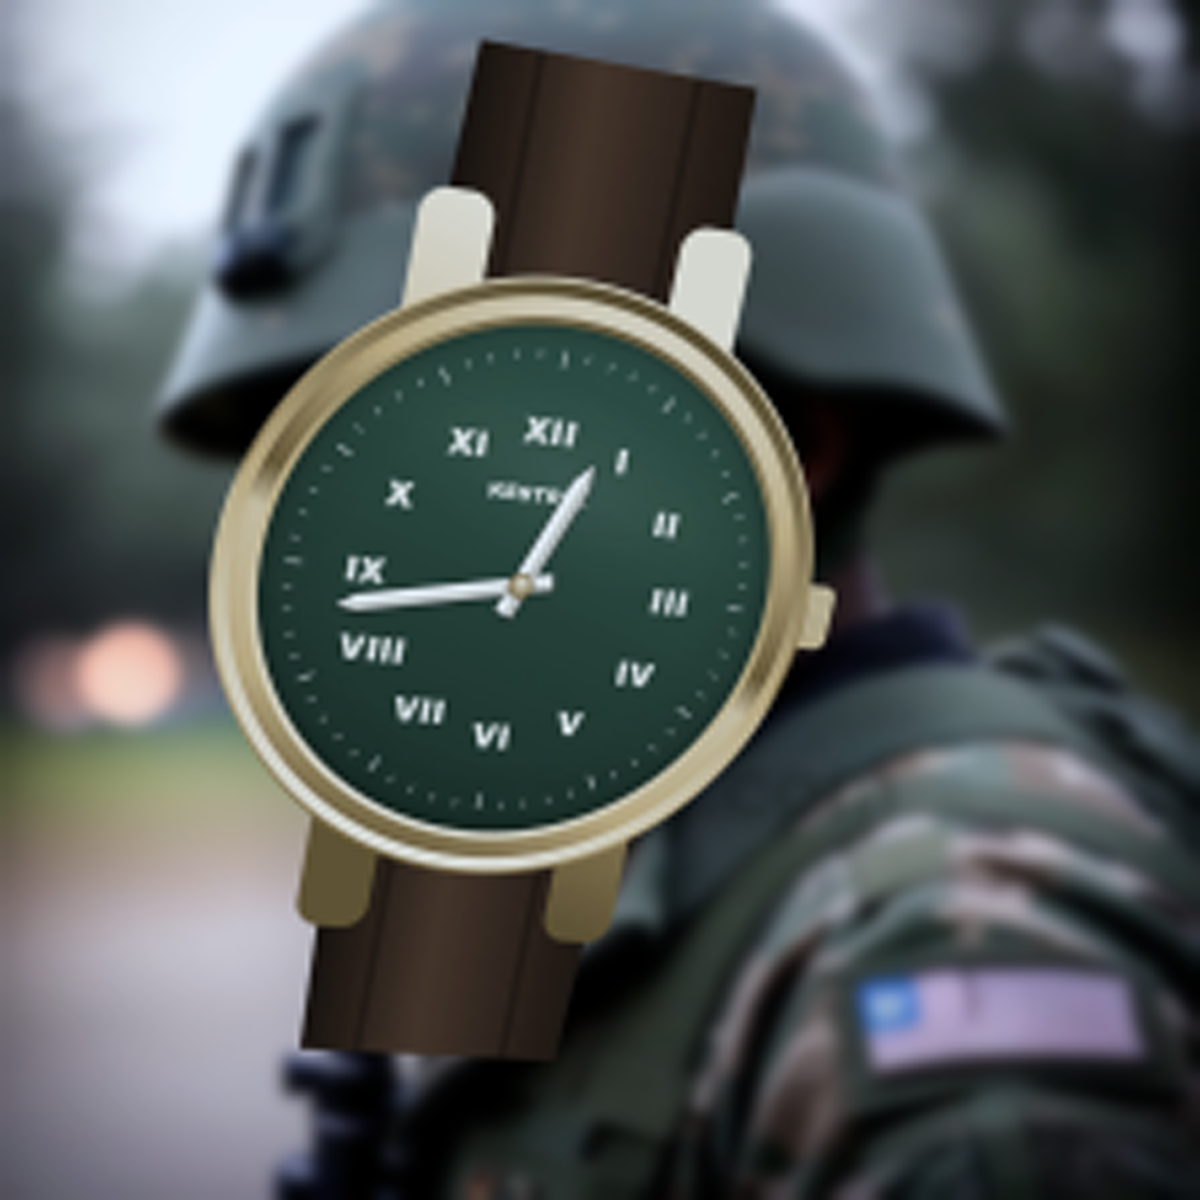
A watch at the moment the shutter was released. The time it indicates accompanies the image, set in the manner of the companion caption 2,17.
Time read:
12,43
